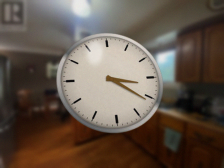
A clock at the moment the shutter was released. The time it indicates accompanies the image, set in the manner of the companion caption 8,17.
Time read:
3,21
